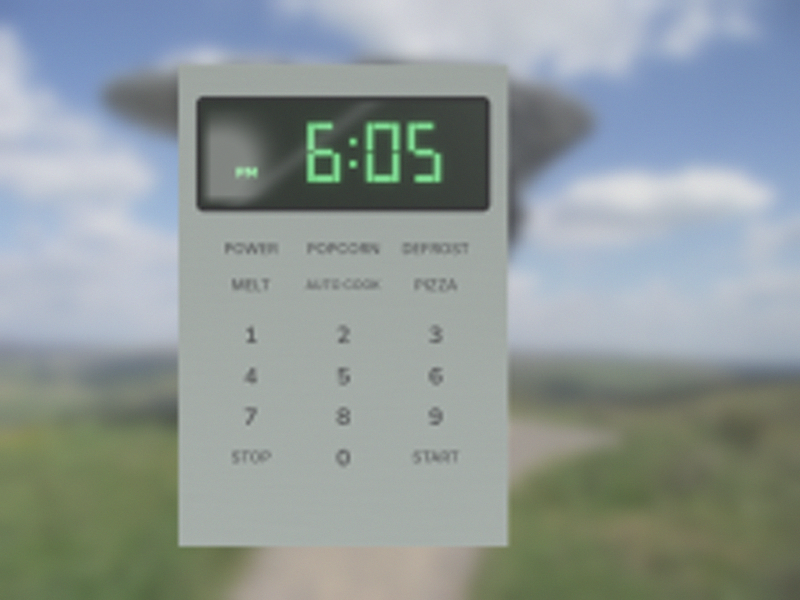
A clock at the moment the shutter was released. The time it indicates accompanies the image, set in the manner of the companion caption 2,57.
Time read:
6,05
